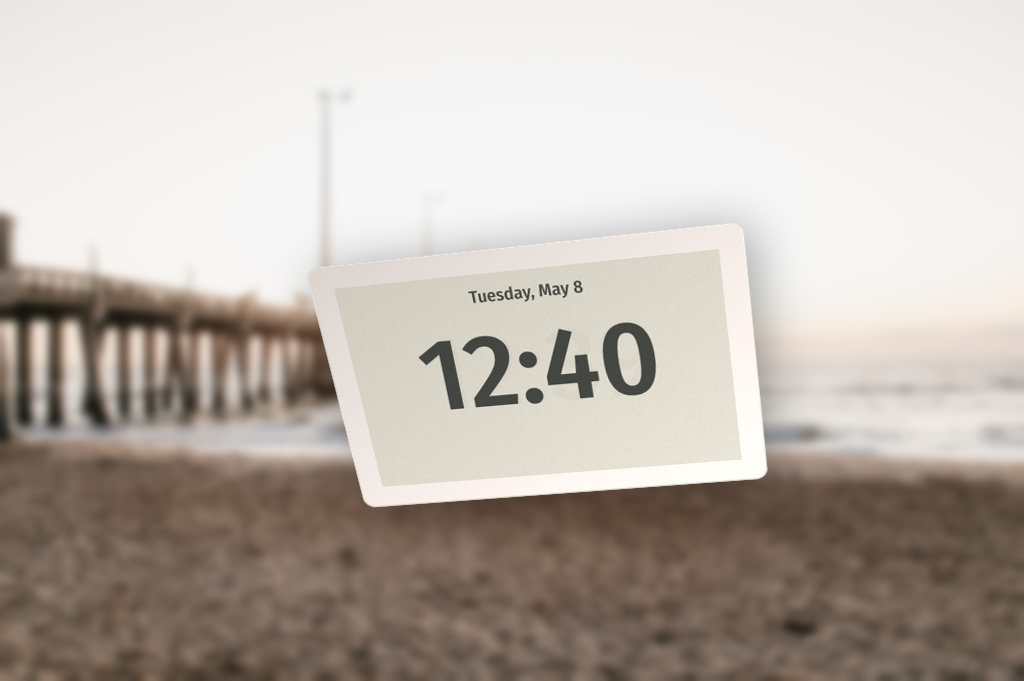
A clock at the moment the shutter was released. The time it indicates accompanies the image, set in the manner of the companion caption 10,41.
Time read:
12,40
